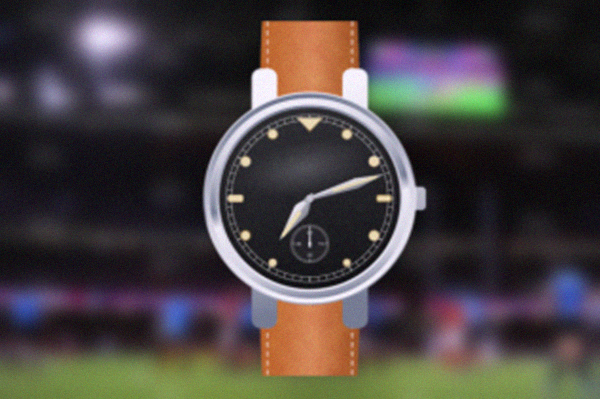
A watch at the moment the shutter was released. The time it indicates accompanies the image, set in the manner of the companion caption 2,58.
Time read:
7,12
